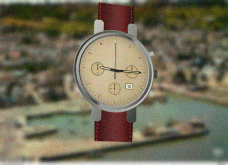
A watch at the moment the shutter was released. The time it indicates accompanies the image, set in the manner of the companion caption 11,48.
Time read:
9,15
